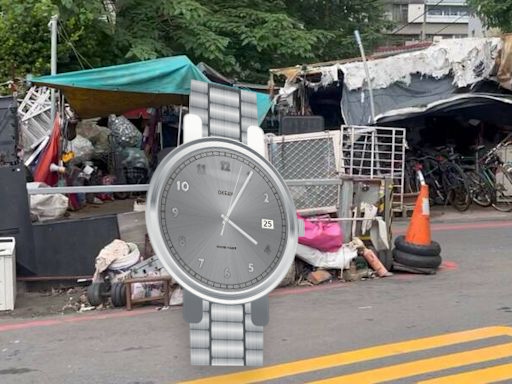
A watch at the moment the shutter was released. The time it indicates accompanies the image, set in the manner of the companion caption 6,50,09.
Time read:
4,05,03
